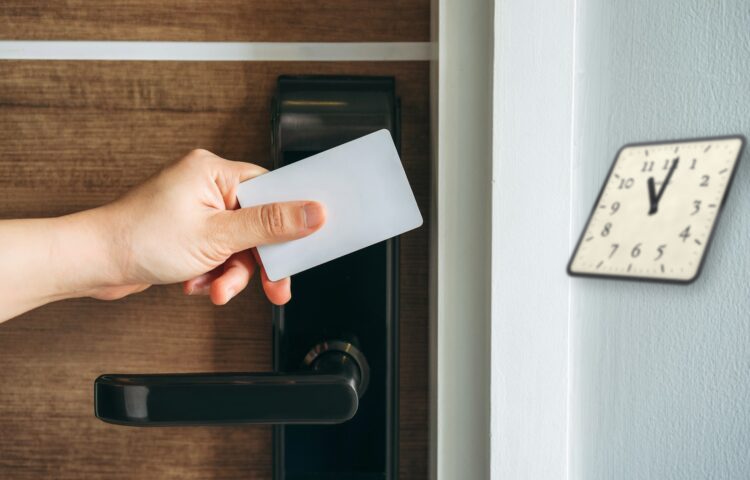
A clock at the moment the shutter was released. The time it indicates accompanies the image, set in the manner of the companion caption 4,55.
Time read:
11,01
